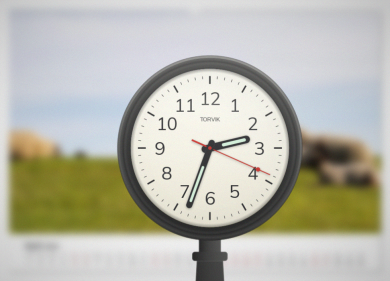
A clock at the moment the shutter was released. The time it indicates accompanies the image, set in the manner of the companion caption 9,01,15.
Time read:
2,33,19
